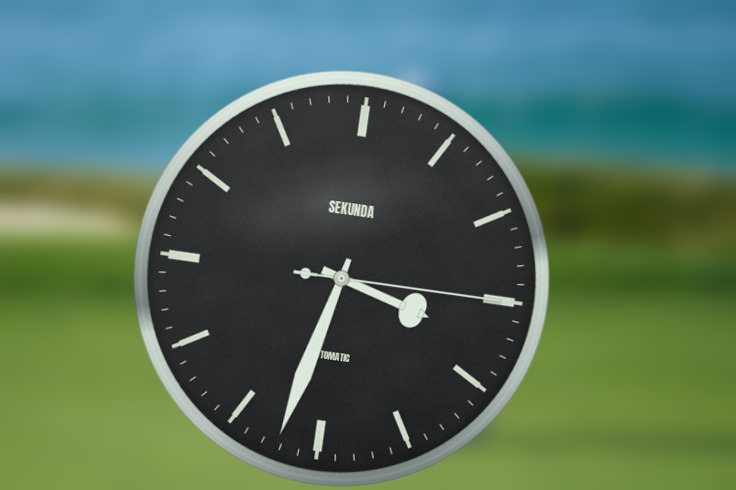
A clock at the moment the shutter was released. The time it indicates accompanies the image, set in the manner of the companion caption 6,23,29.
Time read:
3,32,15
